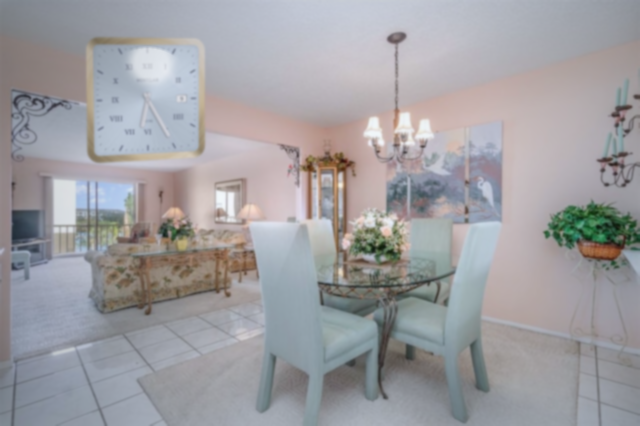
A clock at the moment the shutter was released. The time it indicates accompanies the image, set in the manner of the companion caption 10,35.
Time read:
6,25
